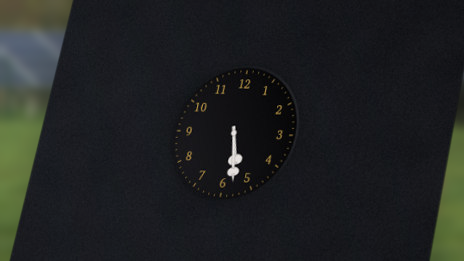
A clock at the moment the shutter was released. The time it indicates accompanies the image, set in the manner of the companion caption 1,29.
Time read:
5,28
